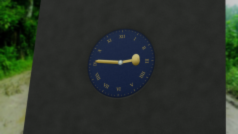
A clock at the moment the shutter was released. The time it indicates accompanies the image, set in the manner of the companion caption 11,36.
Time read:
2,46
